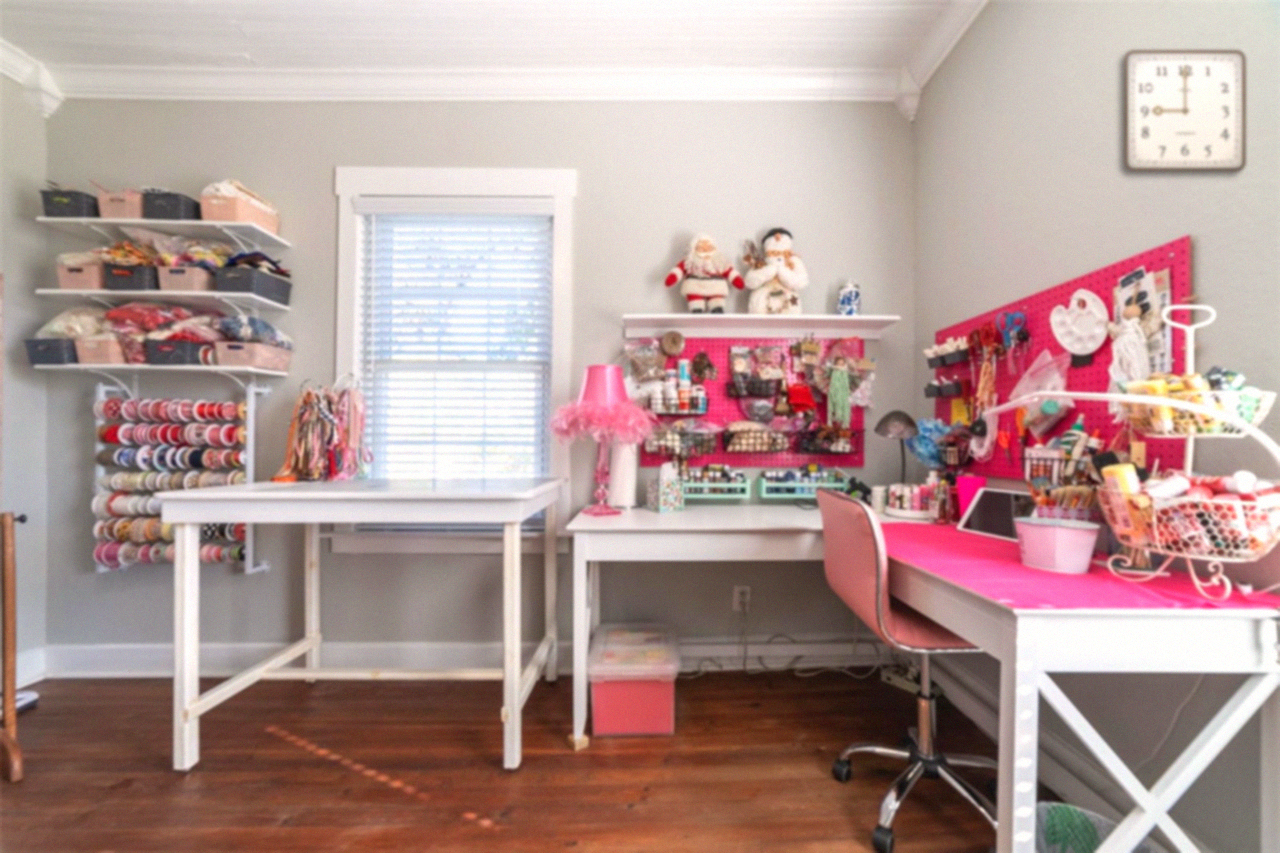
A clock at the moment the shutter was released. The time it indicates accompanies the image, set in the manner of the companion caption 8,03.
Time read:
9,00
